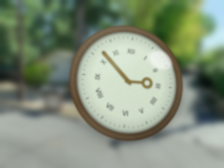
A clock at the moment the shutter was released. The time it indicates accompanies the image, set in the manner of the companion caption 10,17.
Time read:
2,52
